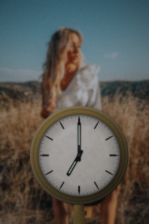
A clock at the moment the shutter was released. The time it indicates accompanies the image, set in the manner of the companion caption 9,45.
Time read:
7,00
